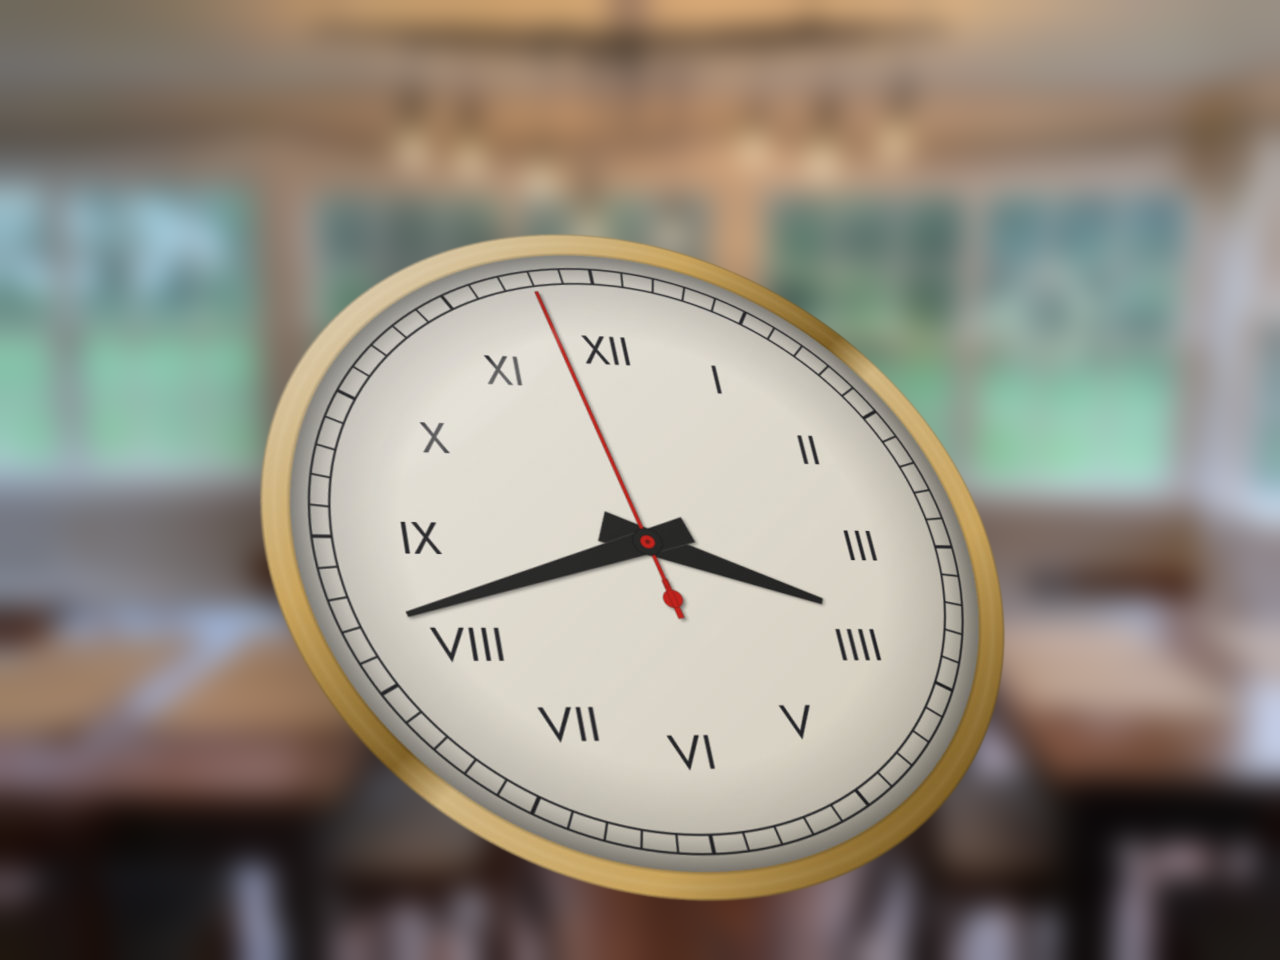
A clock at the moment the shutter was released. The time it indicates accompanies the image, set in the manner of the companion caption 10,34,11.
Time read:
3,41,58
